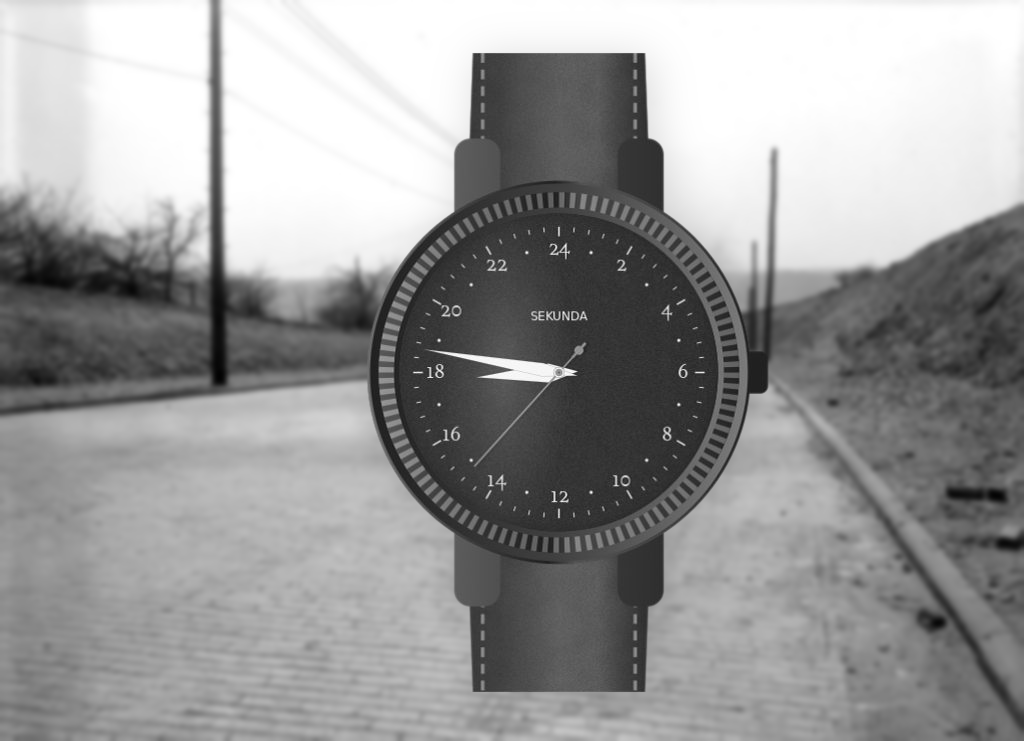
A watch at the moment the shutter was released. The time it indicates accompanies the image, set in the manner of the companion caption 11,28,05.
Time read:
17,46,37
